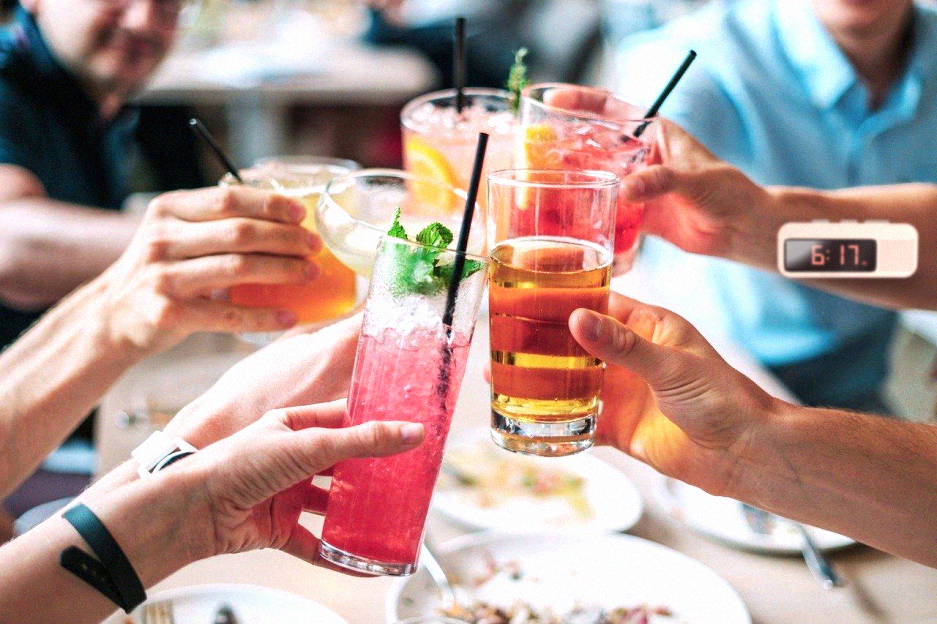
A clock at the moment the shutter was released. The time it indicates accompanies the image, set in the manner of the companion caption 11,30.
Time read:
6,17
